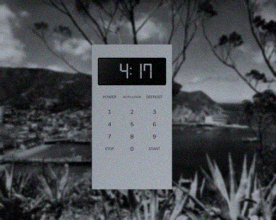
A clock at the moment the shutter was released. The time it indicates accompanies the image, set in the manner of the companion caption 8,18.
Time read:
4,17
